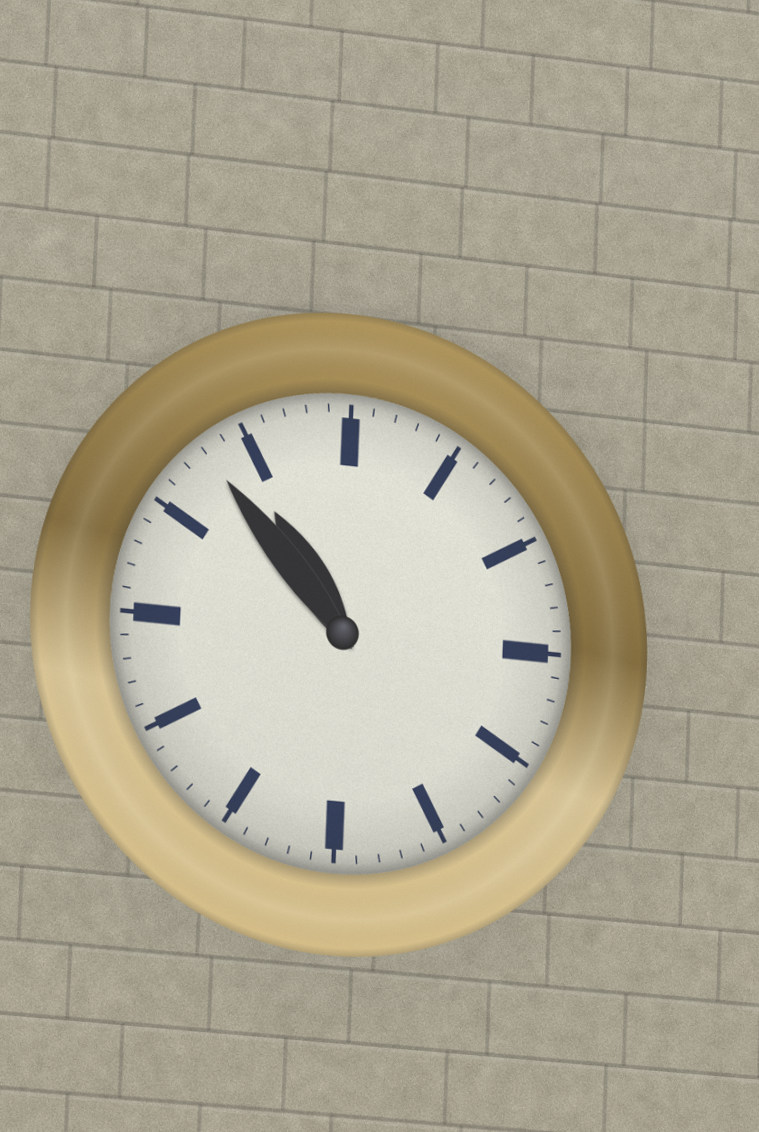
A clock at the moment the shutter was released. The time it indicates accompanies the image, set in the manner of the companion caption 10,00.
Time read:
10,53
